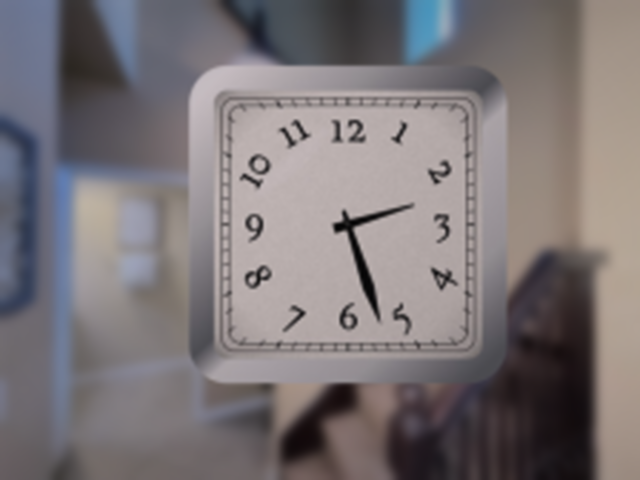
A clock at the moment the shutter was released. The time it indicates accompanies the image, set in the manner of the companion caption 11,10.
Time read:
2,27
